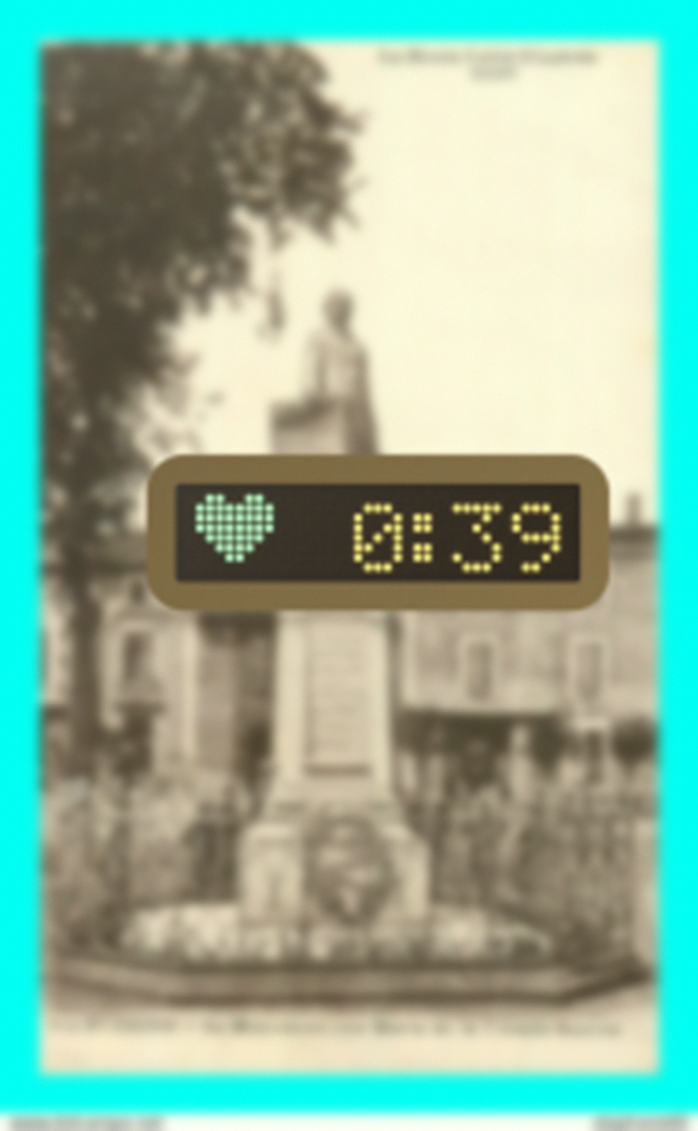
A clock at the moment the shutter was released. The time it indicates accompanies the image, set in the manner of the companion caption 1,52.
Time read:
0,39
